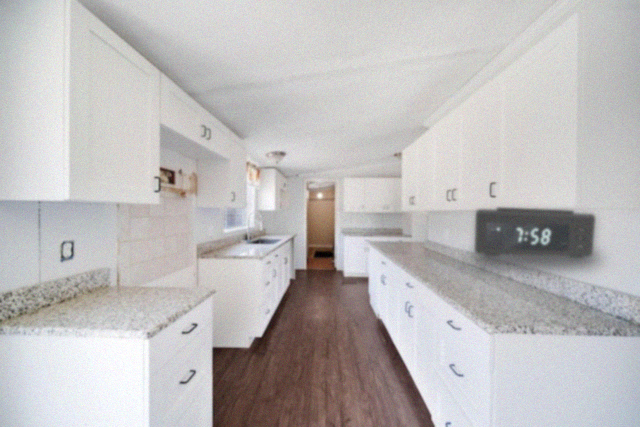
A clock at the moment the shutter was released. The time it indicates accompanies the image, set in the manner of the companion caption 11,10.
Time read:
7,58
